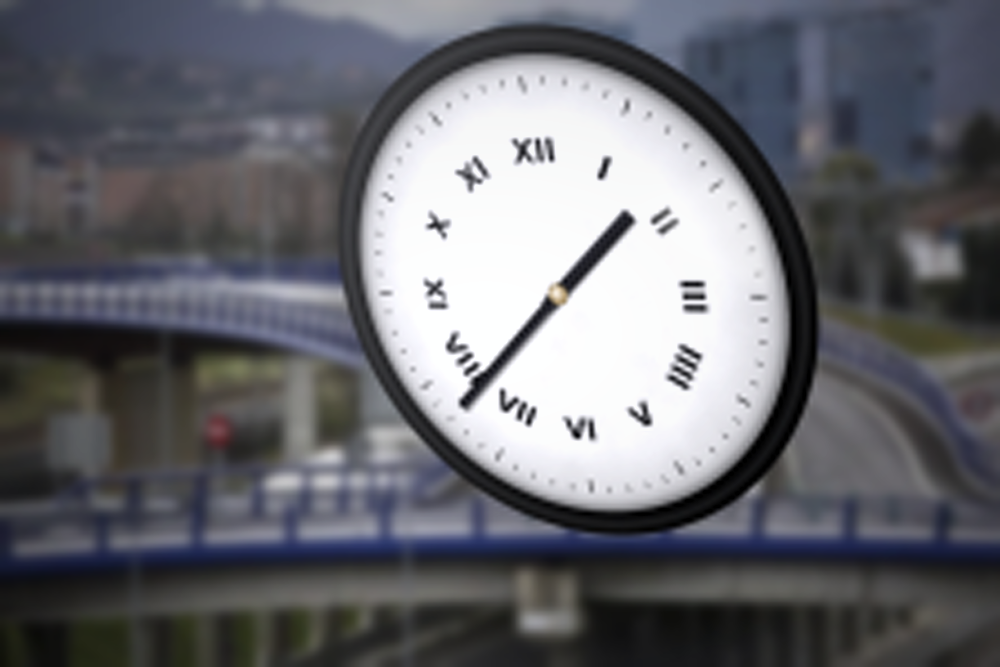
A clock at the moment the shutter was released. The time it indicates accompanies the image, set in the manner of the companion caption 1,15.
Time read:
1,38
